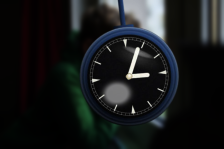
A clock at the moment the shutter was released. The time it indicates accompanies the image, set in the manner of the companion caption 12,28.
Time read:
3,04
